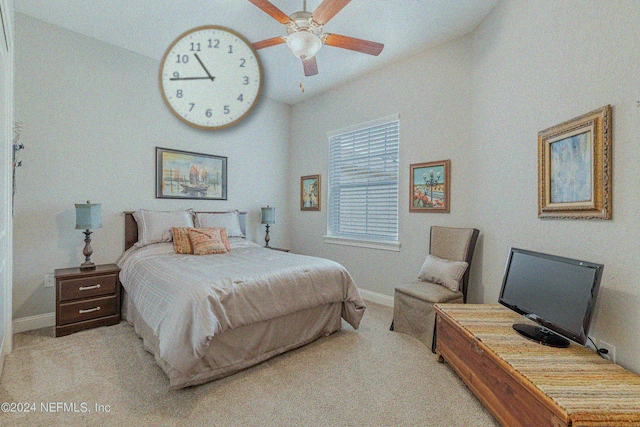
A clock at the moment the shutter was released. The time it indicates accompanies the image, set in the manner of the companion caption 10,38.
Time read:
10,44
